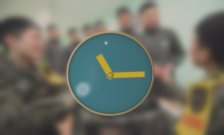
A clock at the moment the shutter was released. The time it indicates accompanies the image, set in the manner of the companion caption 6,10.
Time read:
11,16
